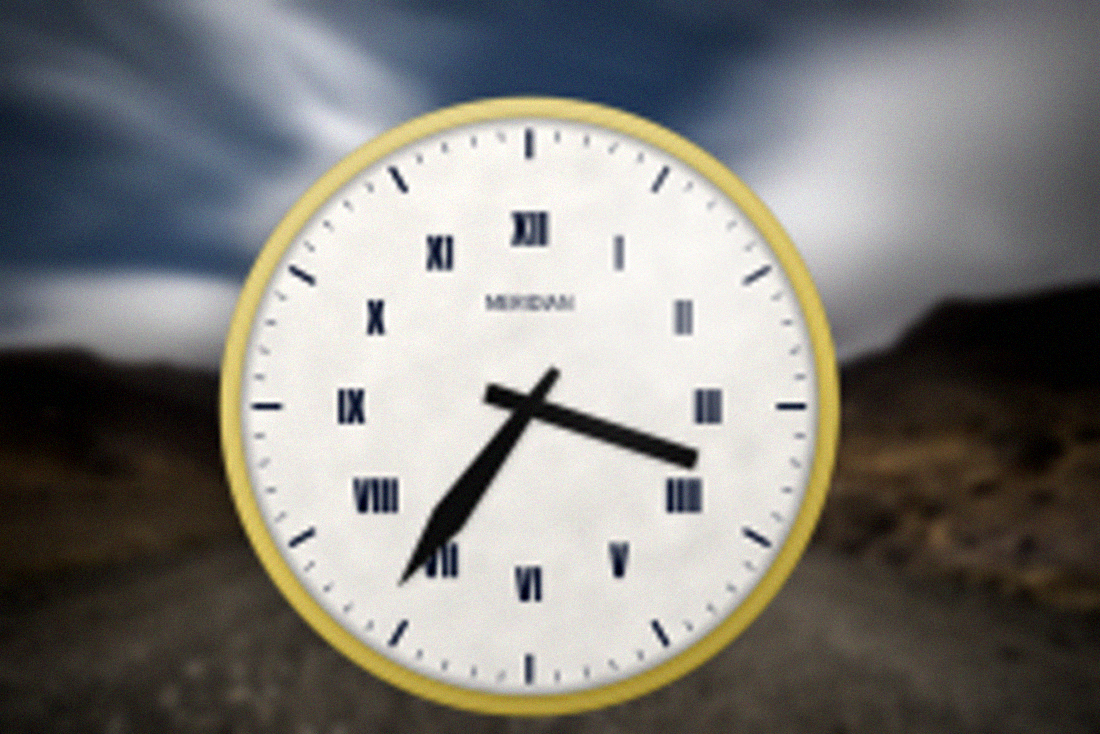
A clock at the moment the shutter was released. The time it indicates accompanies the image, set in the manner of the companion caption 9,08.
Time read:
3,36
